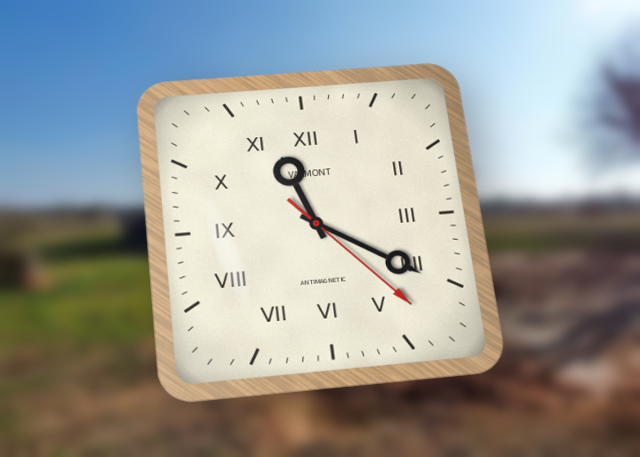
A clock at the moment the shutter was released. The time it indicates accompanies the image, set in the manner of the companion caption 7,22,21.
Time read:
11,20,23
